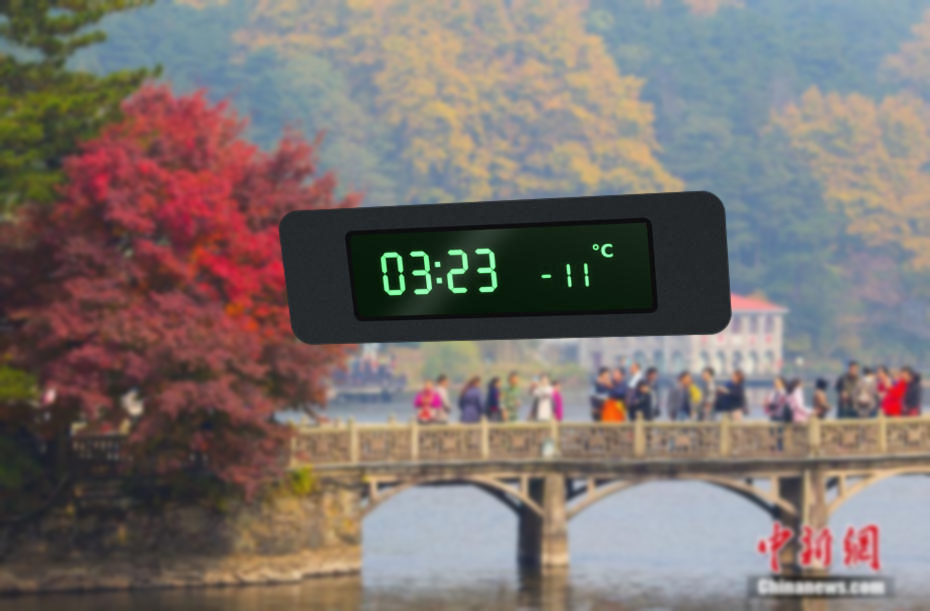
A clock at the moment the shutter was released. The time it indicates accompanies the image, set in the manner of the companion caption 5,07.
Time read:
3,23
